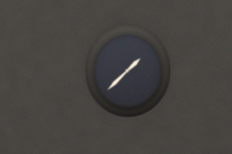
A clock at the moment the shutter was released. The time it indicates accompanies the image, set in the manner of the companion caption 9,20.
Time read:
1,38
